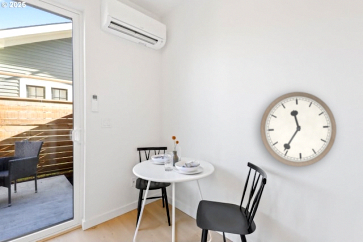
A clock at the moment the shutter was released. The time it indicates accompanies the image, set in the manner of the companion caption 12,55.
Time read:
11,36
